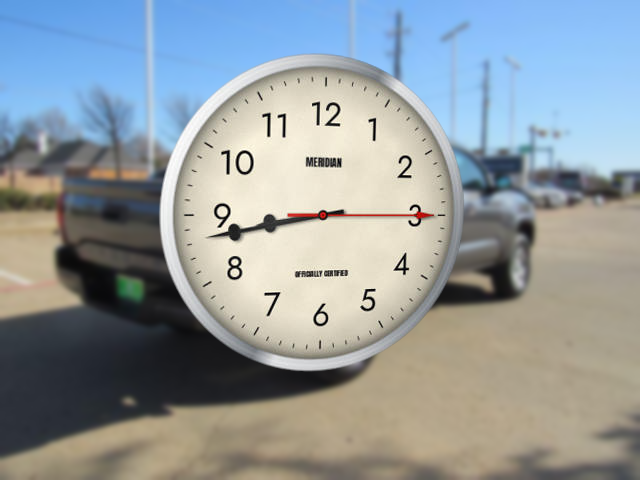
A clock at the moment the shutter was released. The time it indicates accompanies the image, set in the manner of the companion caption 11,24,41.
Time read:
8,43,15
